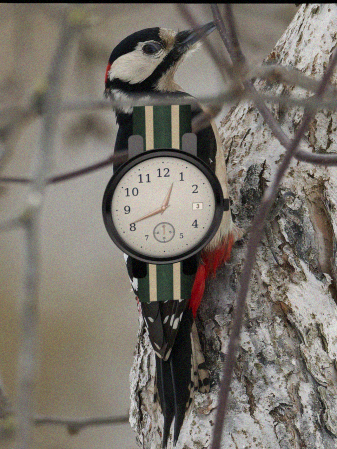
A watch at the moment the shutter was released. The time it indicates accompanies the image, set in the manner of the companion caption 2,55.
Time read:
12,41
